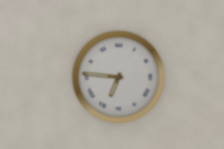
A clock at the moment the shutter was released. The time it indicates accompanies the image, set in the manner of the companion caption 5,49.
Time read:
6,46
